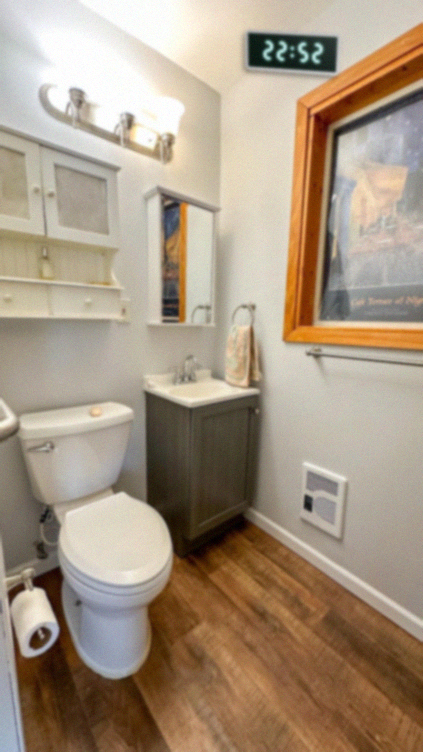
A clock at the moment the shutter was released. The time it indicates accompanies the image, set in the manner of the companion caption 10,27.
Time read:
22,52
